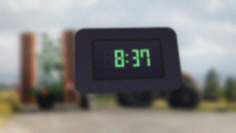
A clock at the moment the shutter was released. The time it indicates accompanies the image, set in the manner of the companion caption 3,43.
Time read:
8,37
